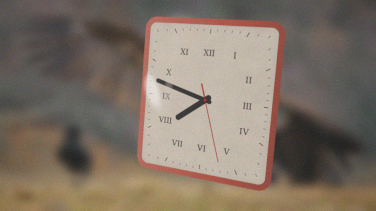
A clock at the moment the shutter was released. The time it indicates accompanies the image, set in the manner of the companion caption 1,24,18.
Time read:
7,47,27
